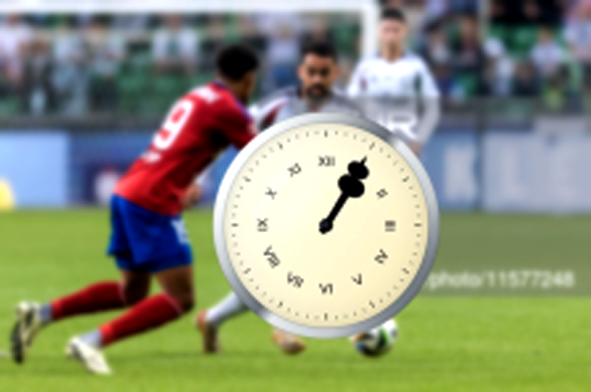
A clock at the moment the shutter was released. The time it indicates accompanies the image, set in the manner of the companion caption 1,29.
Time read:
1,05
